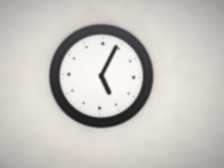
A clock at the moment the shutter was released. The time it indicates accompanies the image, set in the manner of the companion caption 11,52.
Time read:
5,04
